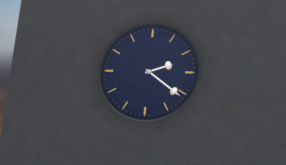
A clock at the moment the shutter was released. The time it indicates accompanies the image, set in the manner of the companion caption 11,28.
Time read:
2,21
